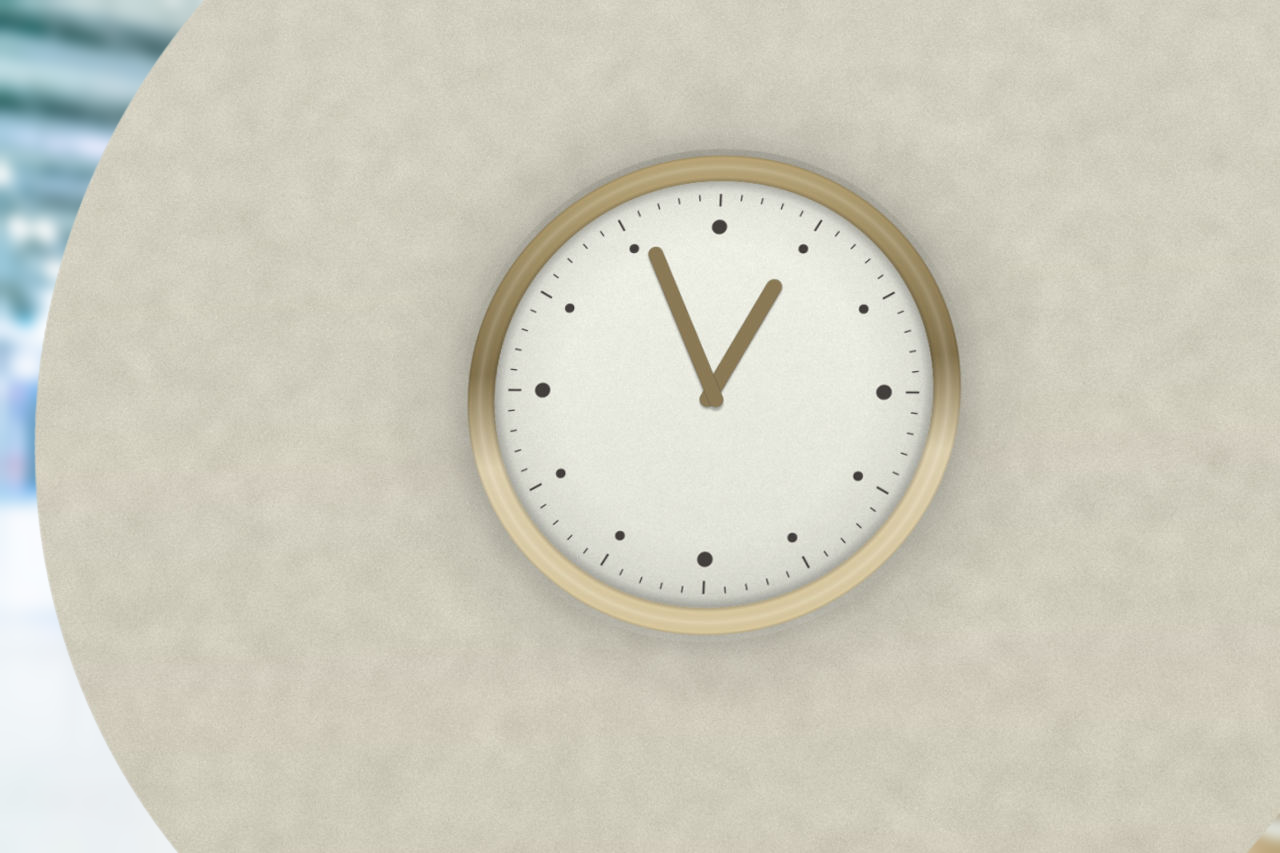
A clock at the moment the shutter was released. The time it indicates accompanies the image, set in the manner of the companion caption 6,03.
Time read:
12,56
